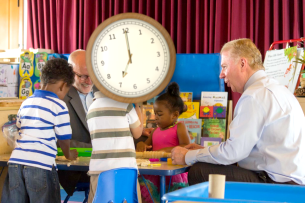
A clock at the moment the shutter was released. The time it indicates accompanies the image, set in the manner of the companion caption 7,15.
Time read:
7,00
